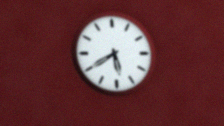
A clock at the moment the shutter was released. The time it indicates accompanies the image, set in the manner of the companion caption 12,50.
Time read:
5,40
